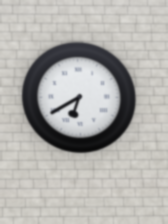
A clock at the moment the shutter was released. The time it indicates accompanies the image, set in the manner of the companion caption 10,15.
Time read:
6,40
